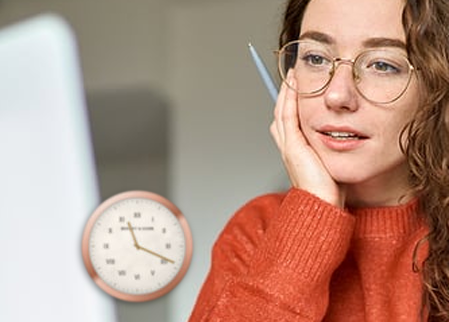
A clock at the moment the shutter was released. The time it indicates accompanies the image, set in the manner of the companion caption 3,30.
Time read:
11,19
